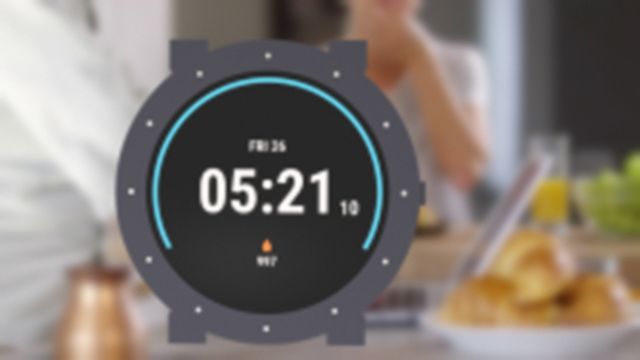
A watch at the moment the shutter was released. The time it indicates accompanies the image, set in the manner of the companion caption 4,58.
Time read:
5,21
